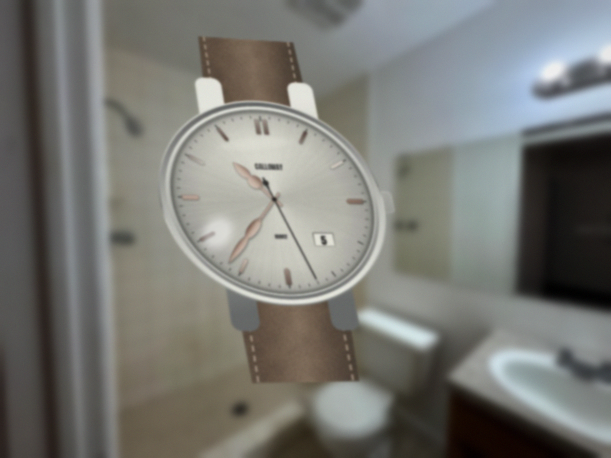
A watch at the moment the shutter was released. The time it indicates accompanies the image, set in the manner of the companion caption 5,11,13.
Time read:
10,36,27
